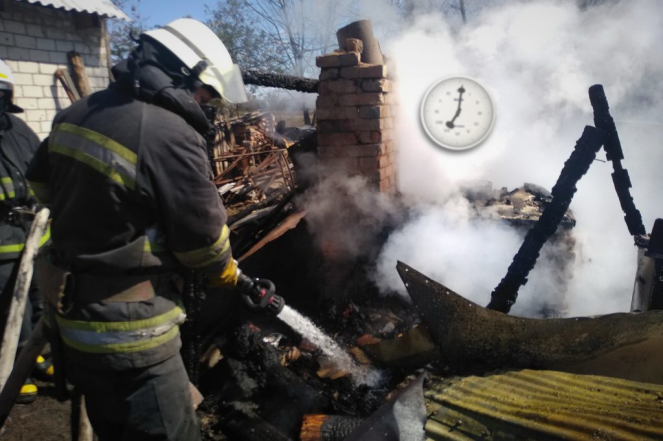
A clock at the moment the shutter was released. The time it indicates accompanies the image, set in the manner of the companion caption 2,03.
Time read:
7,01
